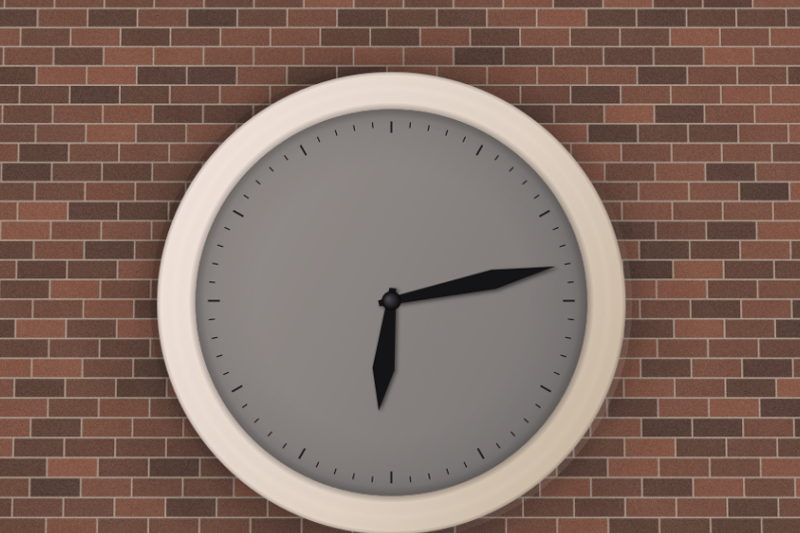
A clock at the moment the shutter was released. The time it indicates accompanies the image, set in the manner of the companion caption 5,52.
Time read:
6,13
